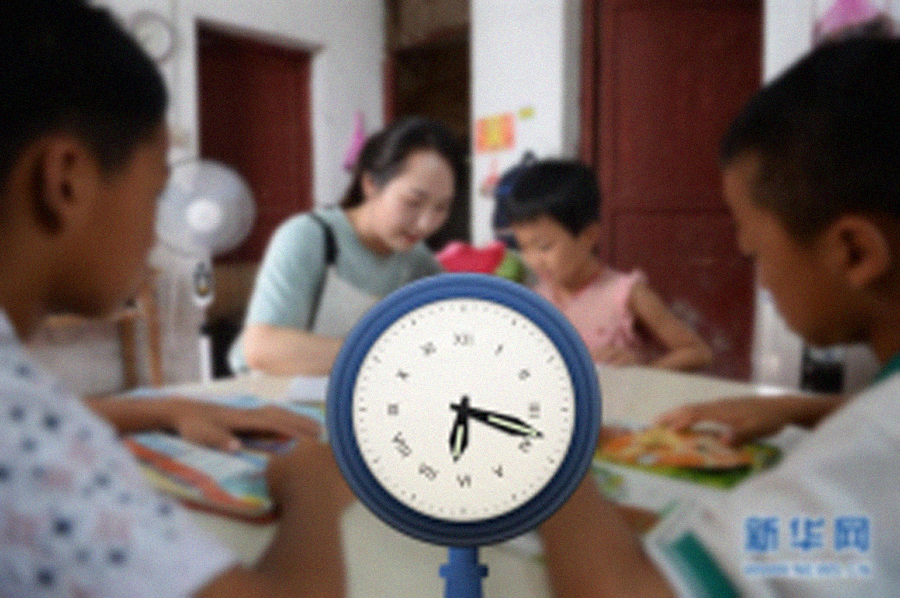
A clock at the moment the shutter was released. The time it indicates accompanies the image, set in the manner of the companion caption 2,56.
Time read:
6,18
